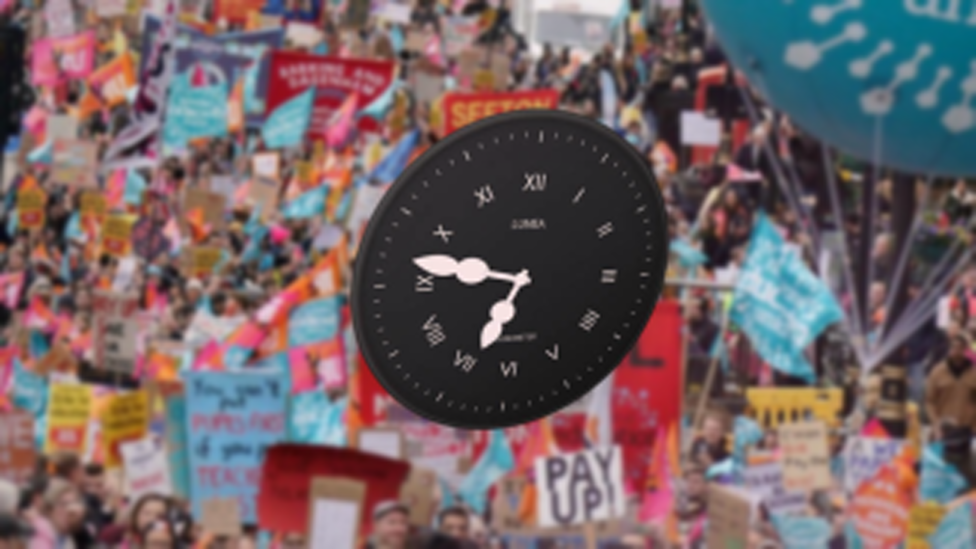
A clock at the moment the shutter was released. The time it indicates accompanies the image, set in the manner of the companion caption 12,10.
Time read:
6,47
